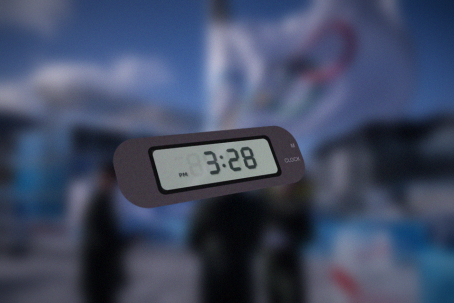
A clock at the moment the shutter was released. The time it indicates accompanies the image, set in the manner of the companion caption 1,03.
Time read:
3,28
